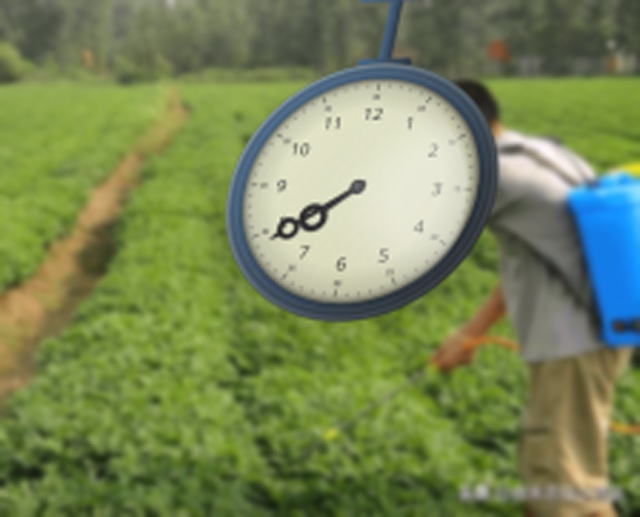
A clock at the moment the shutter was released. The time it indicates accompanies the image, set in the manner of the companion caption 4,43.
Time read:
7,39
